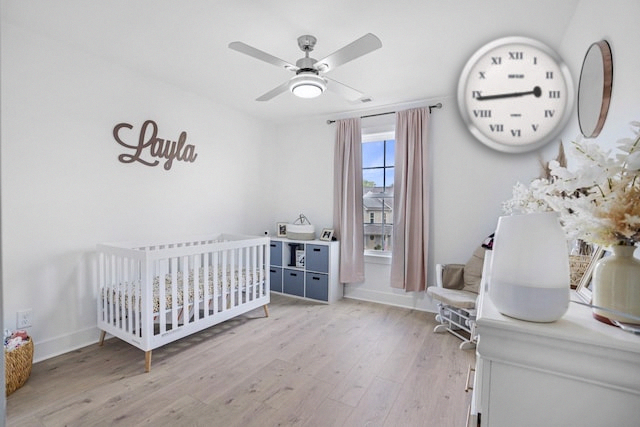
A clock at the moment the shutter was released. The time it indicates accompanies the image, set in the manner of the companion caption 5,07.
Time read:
2,44
